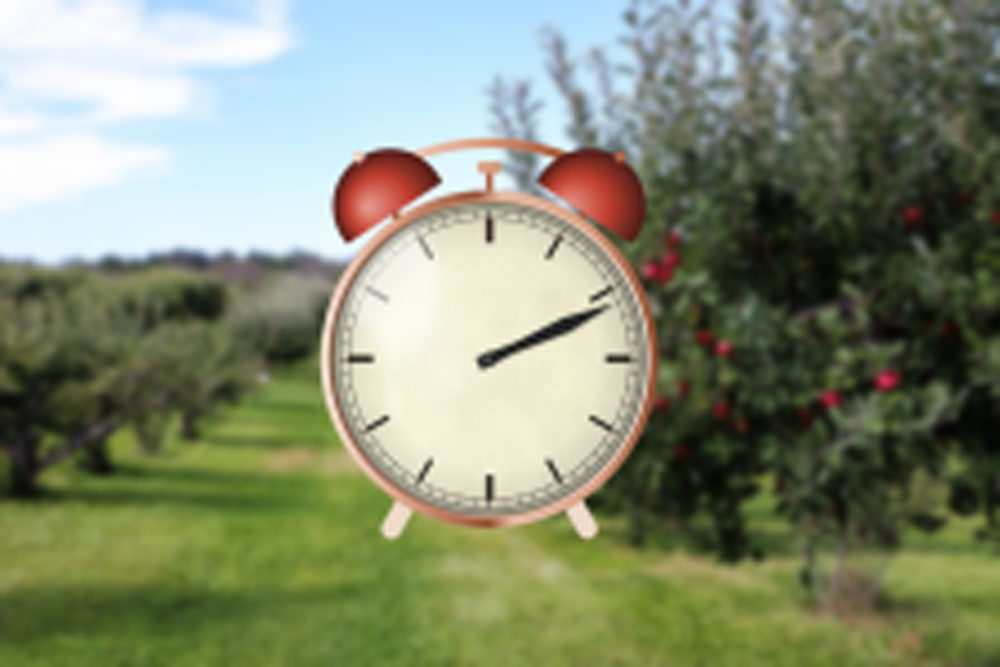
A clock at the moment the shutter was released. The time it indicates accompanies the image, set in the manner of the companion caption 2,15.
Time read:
2,11
